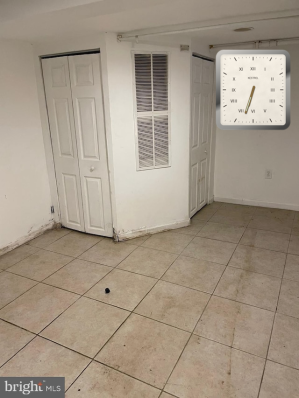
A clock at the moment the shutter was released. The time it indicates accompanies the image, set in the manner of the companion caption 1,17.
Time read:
6,33
